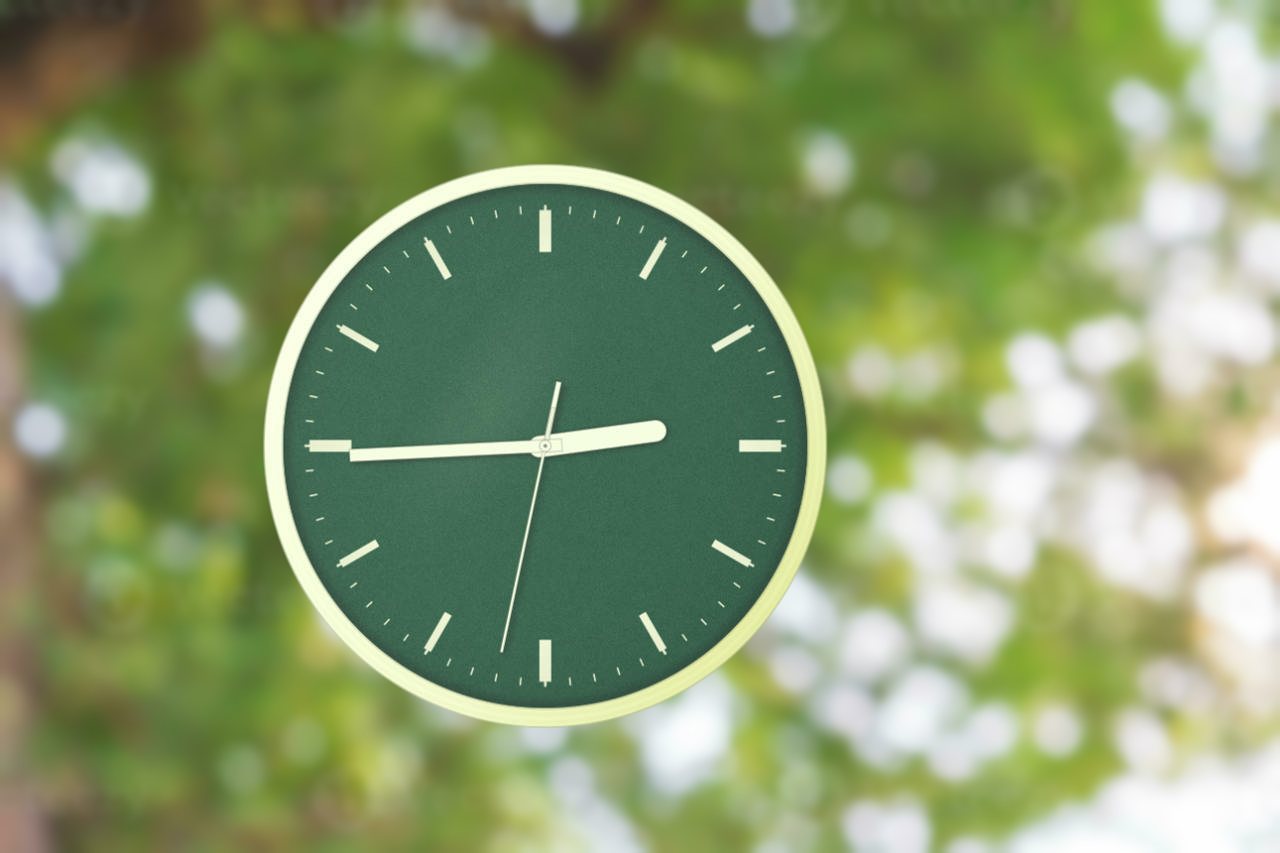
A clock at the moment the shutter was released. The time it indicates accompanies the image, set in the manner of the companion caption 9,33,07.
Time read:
2,44,32
